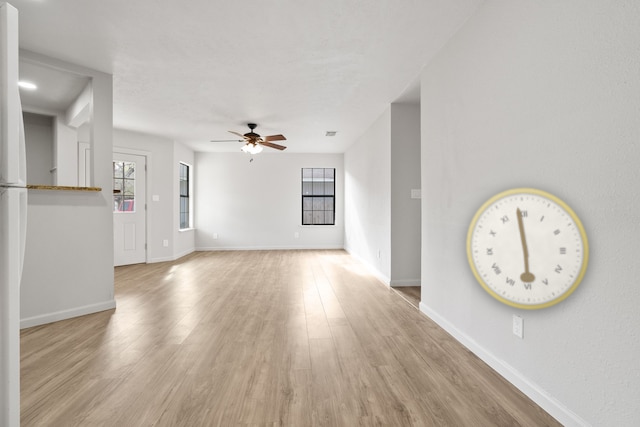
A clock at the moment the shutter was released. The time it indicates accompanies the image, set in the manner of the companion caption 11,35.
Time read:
5,59
